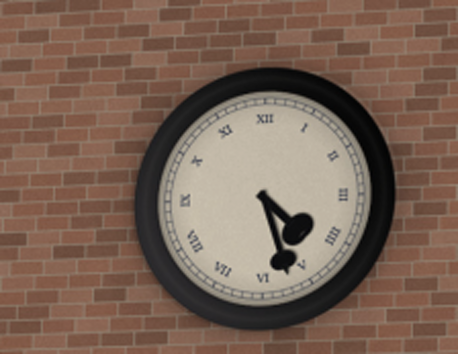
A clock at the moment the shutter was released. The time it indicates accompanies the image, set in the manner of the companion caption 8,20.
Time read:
4,27
